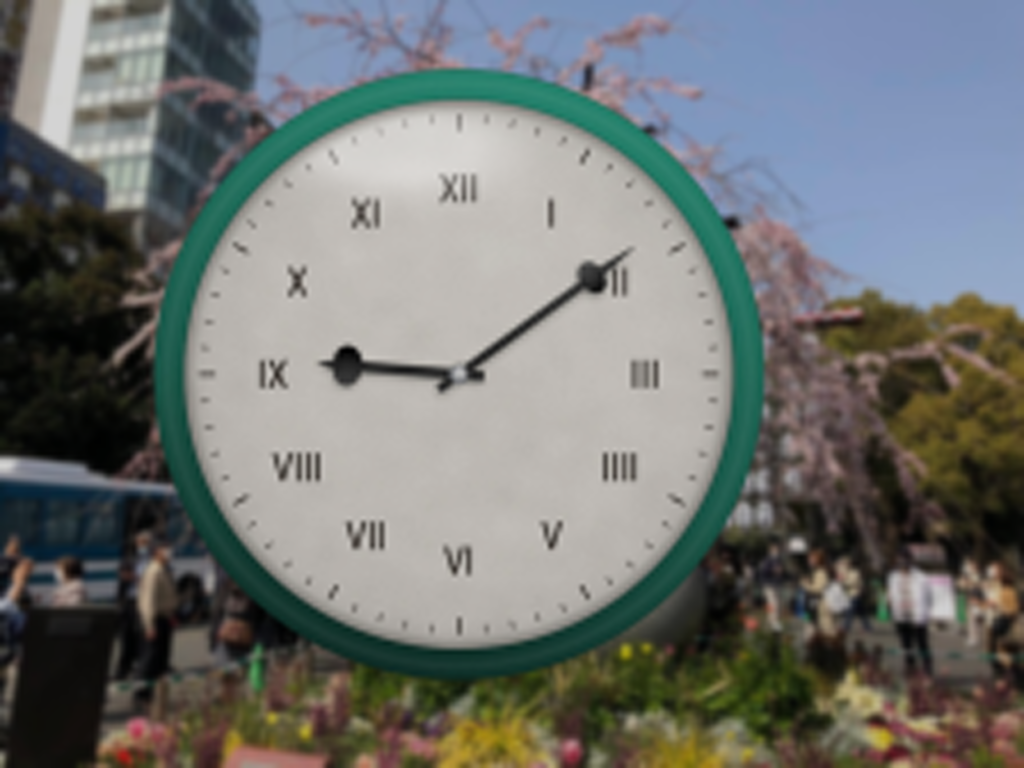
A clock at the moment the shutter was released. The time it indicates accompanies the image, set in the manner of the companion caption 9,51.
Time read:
9,09
